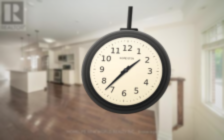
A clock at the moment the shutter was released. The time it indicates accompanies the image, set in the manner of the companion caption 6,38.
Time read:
1,37
